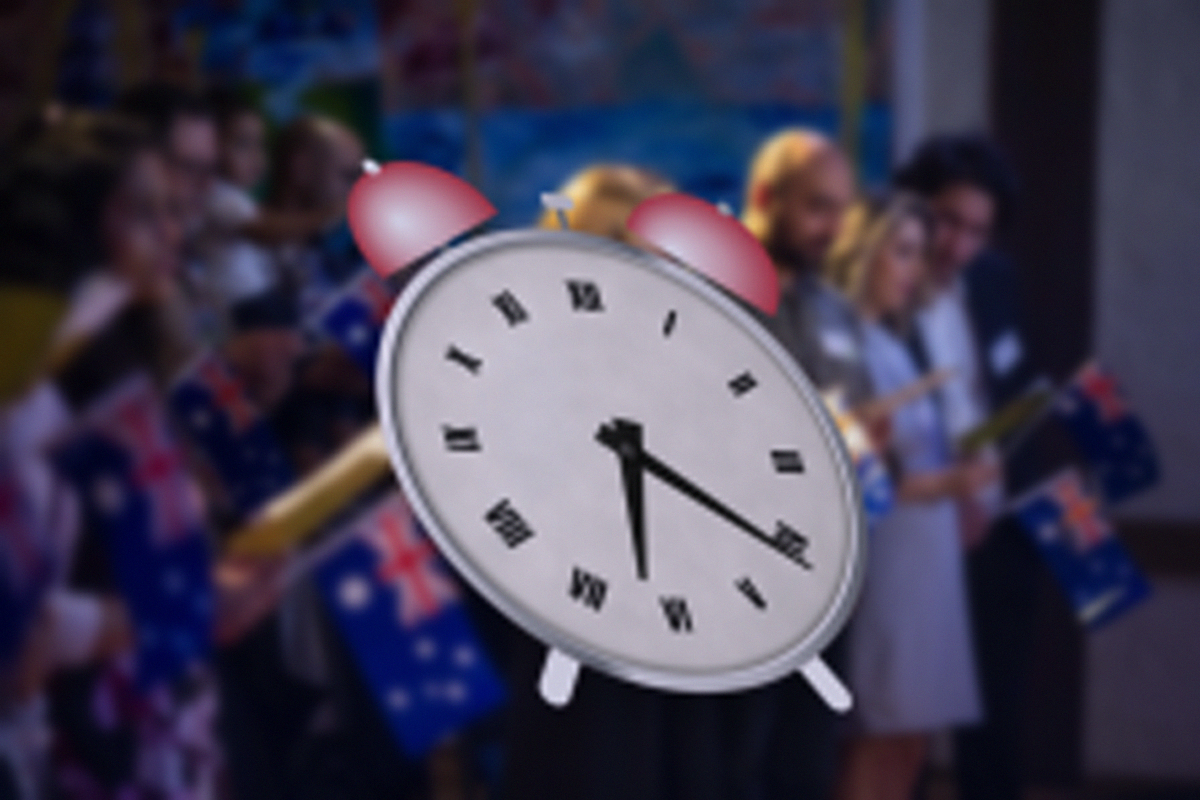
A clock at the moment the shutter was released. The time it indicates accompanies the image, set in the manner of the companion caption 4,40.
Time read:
6,21
